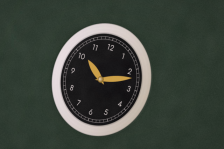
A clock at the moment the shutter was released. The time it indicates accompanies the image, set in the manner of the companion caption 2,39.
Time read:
10,12
